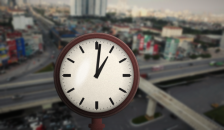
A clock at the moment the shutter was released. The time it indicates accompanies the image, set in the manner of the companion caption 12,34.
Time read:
1,01
